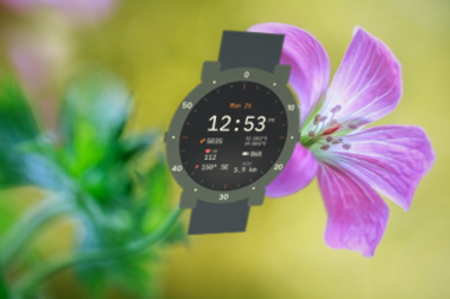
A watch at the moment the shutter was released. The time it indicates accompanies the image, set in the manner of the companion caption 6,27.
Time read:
12,53
